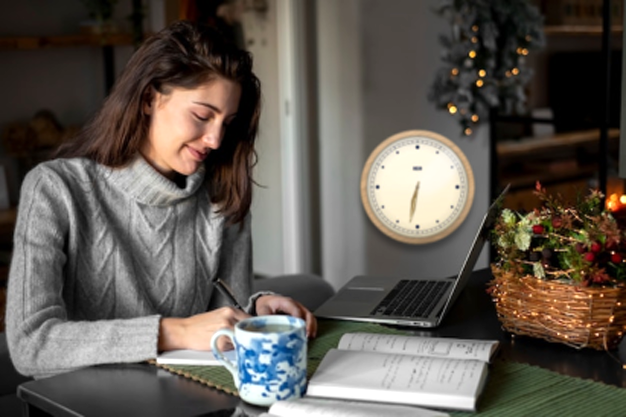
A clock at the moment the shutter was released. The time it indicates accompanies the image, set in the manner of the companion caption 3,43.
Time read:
6,32
